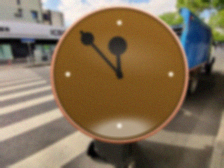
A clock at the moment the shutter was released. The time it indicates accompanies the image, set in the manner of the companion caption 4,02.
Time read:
11,53
